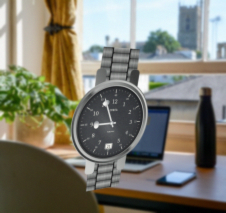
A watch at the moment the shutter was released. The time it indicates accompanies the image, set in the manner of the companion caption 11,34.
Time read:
8,56
